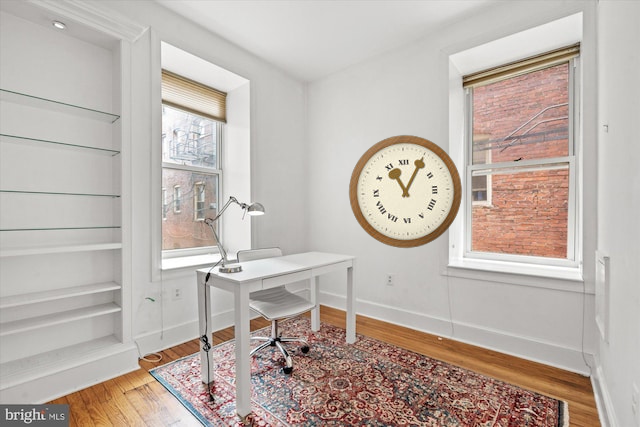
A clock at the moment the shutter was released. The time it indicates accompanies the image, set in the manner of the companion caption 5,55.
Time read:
11,05
